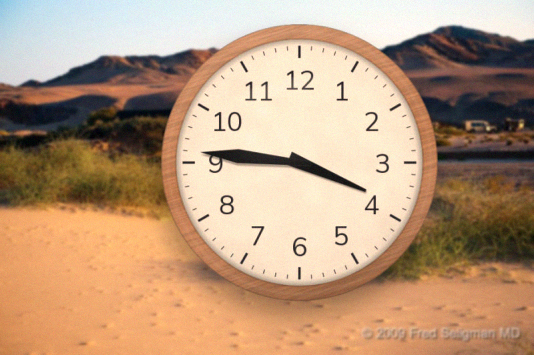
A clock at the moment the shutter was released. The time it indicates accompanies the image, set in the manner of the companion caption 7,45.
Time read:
3,46
